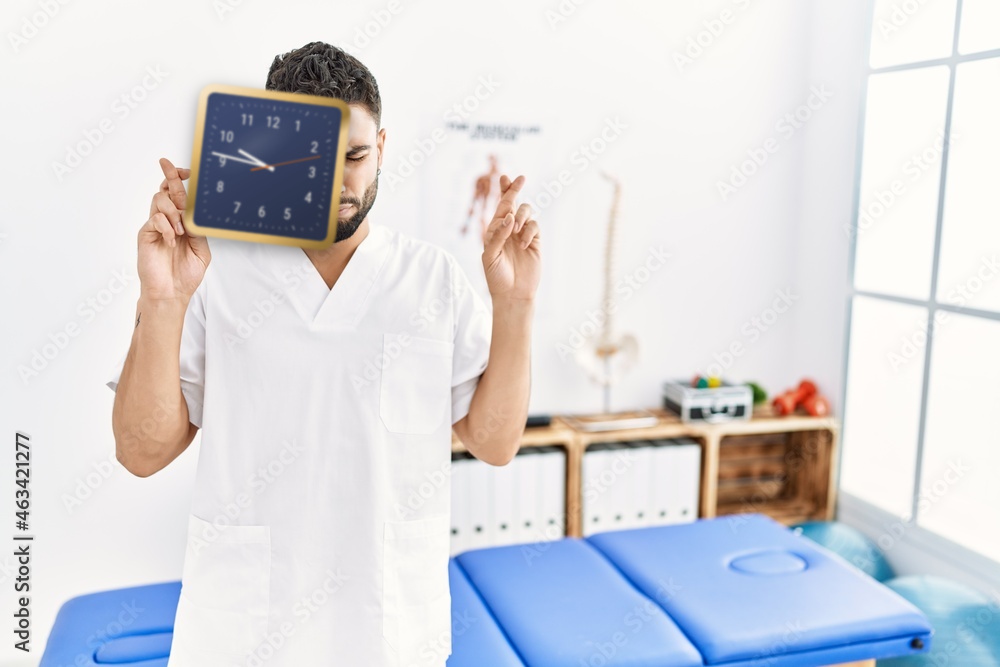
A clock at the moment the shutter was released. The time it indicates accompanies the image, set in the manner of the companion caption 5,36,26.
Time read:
9,46,12
